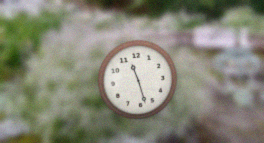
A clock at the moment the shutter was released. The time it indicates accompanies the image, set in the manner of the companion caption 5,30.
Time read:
11,28
